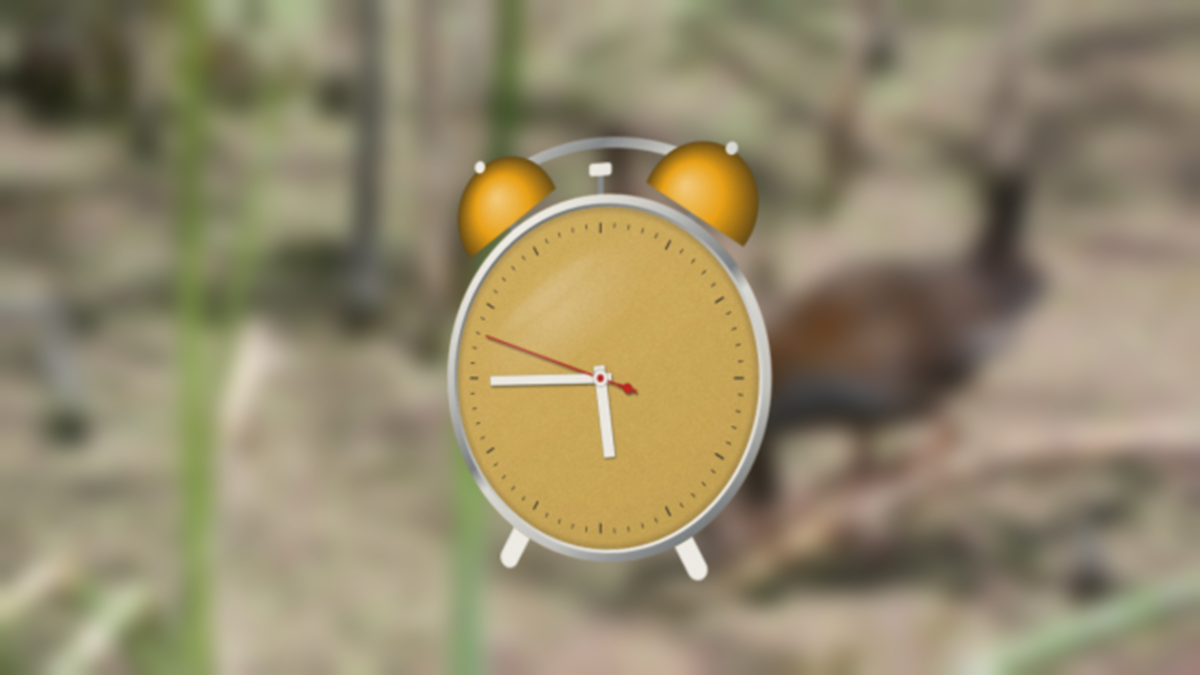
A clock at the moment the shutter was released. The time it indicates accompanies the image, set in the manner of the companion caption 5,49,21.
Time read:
5,44,48
